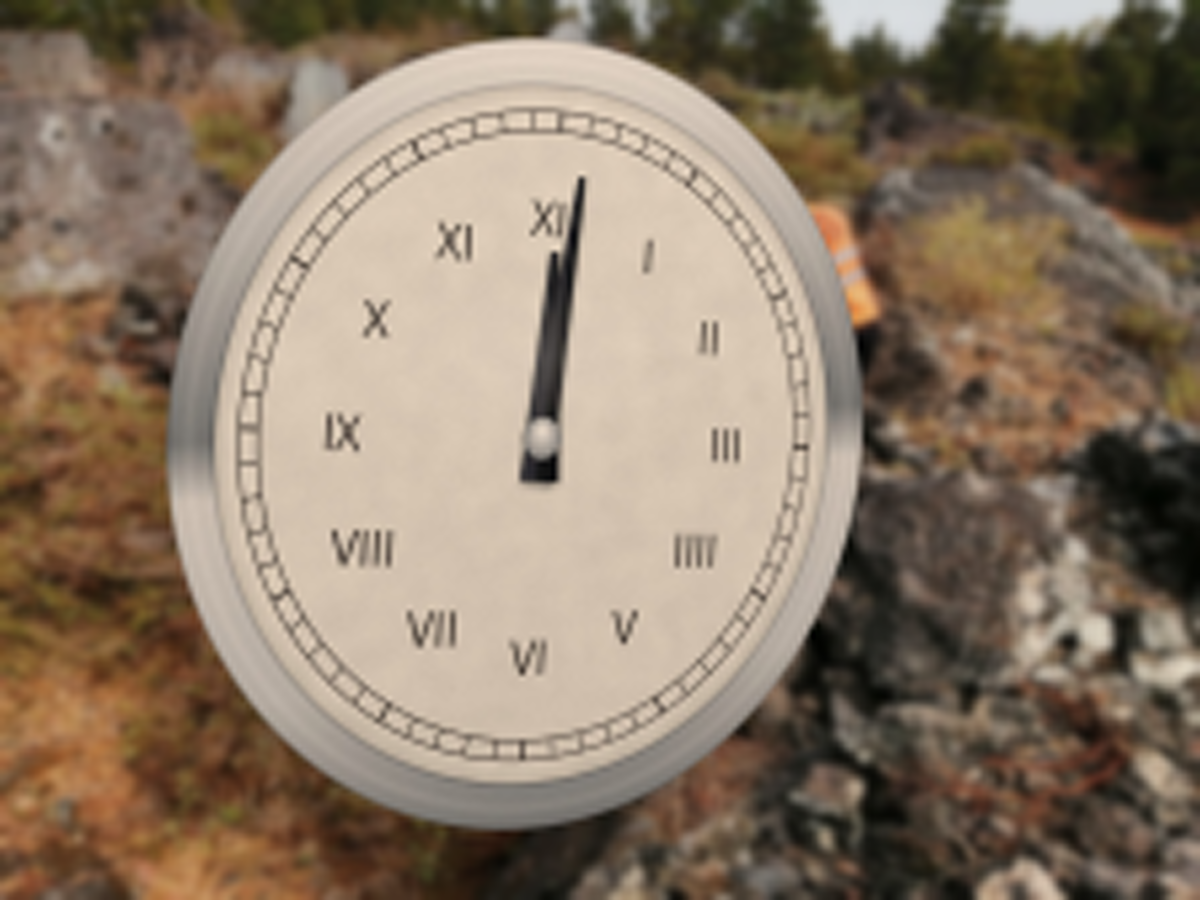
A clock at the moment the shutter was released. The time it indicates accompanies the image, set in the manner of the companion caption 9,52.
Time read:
12,01
